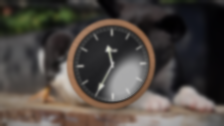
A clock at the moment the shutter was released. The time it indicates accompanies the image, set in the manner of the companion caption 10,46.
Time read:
11,35
